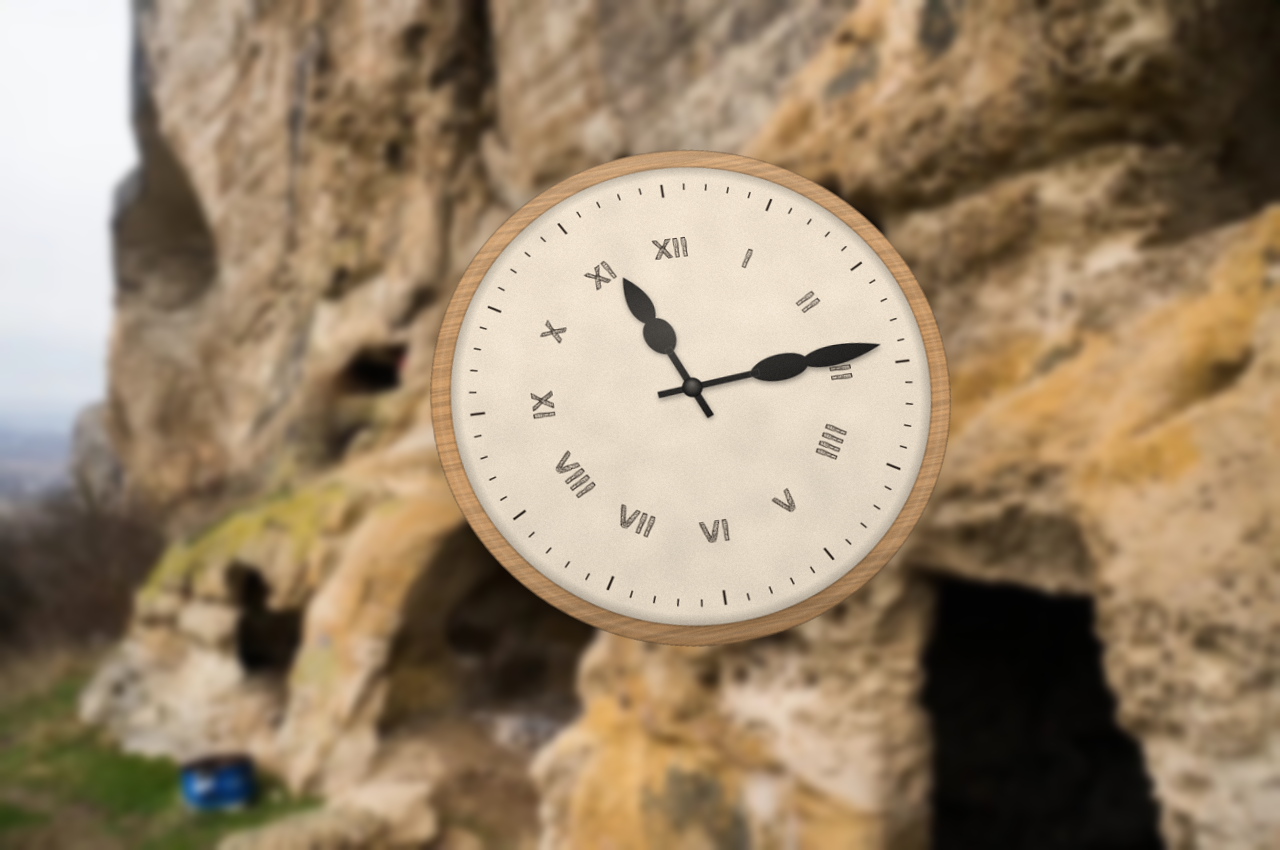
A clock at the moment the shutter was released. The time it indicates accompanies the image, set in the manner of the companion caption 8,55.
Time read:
11,14
